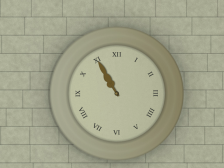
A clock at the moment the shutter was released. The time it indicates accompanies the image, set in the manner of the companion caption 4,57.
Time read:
10,55
